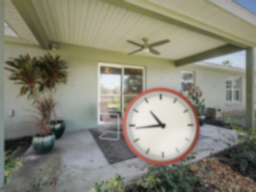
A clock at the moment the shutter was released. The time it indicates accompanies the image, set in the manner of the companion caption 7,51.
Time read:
10,44
